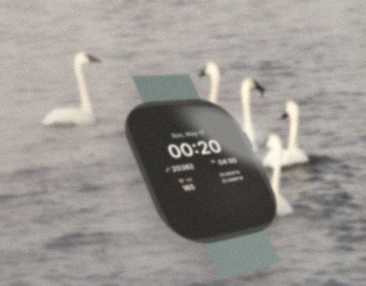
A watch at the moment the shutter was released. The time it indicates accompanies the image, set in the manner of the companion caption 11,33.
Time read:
0,20
